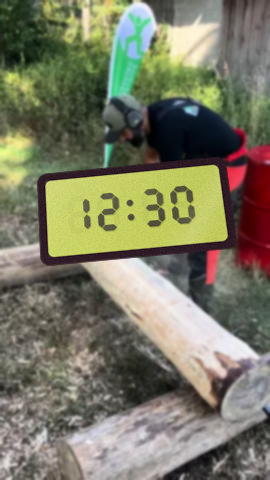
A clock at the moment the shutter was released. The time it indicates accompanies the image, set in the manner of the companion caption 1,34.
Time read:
12,30
